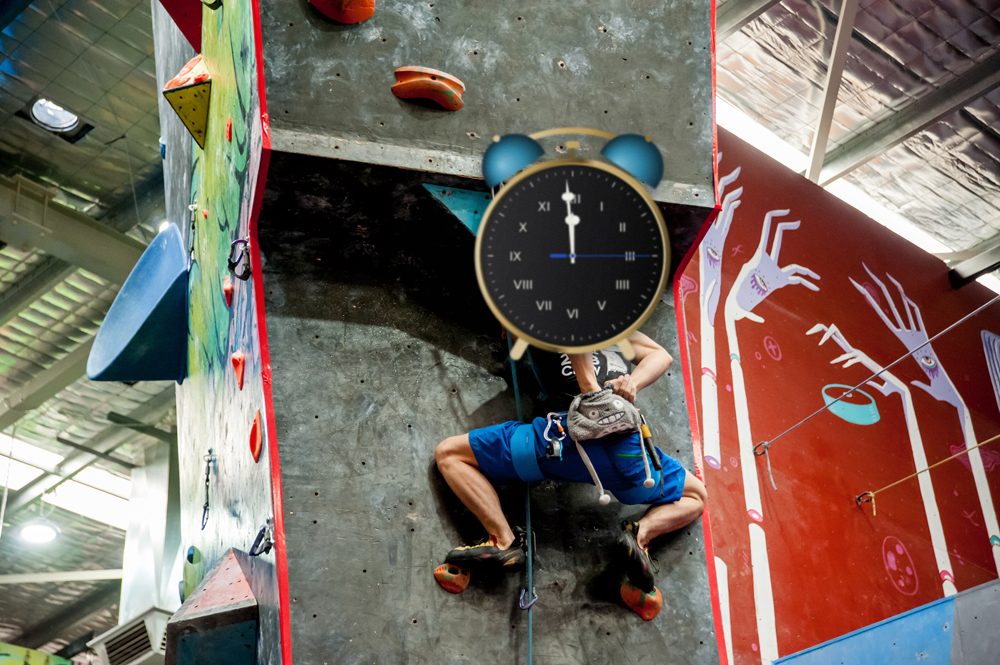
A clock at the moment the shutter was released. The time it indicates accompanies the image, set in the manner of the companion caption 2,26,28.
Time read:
11,59,15
